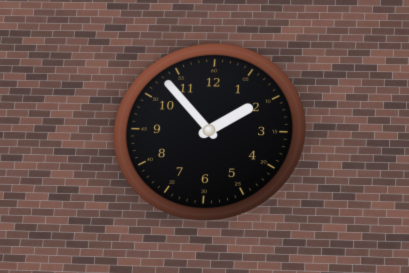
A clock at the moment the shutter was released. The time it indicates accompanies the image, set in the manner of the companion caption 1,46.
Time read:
1,53
